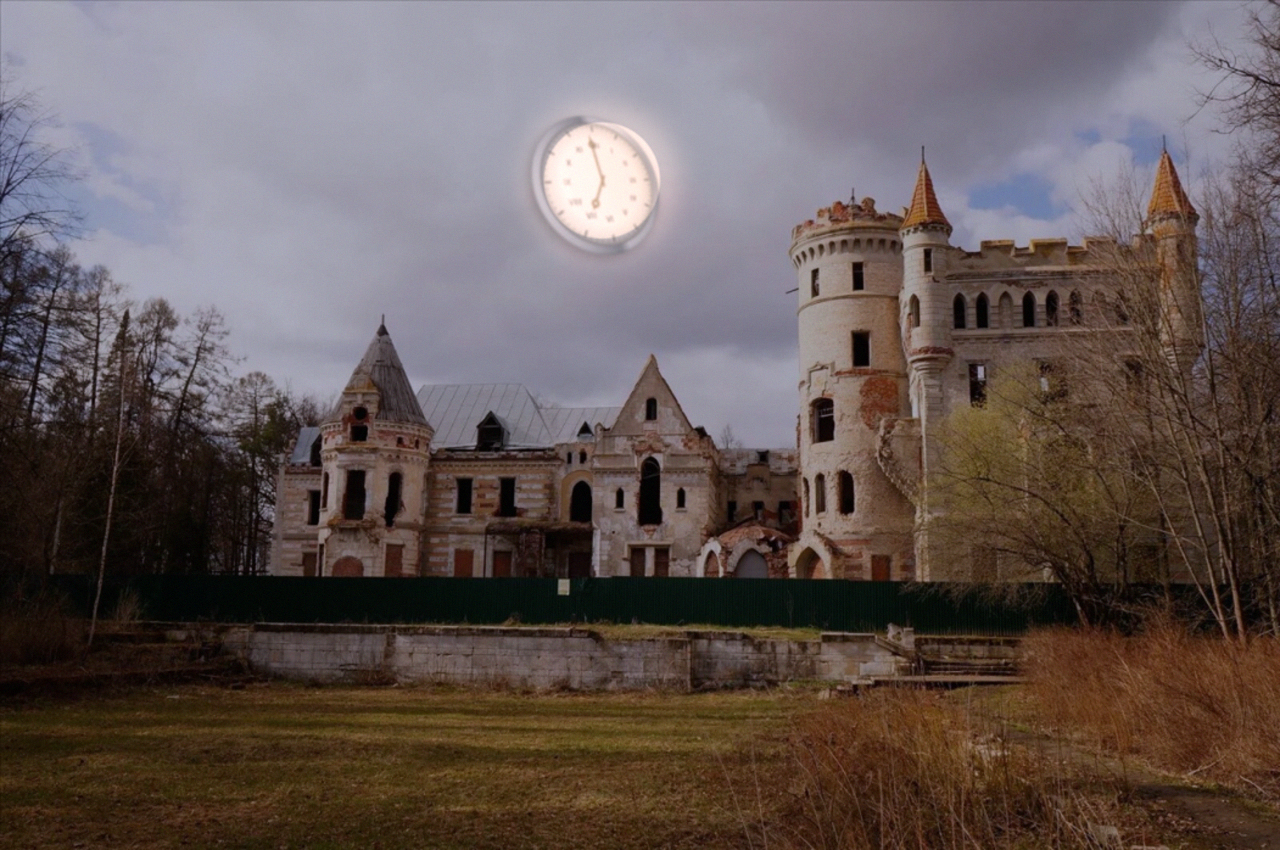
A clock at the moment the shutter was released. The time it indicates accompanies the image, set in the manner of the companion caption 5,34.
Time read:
6,59
